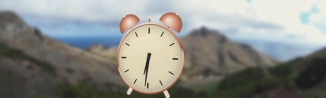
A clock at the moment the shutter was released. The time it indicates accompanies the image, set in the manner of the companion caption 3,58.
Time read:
6,31
